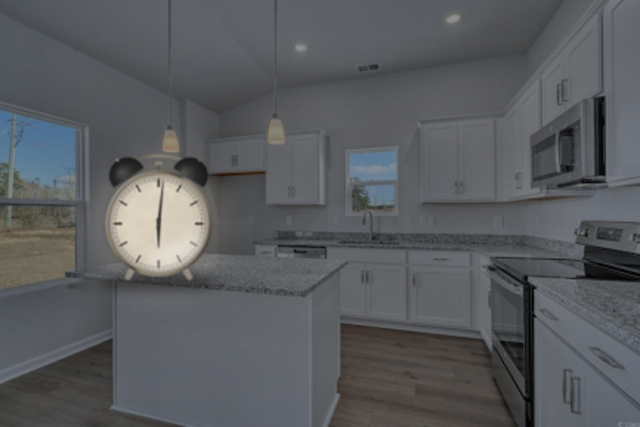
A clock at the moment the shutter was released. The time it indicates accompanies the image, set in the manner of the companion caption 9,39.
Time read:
6,01
